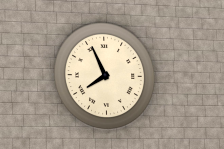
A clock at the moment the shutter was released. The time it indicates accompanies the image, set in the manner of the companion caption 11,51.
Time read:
7,56
